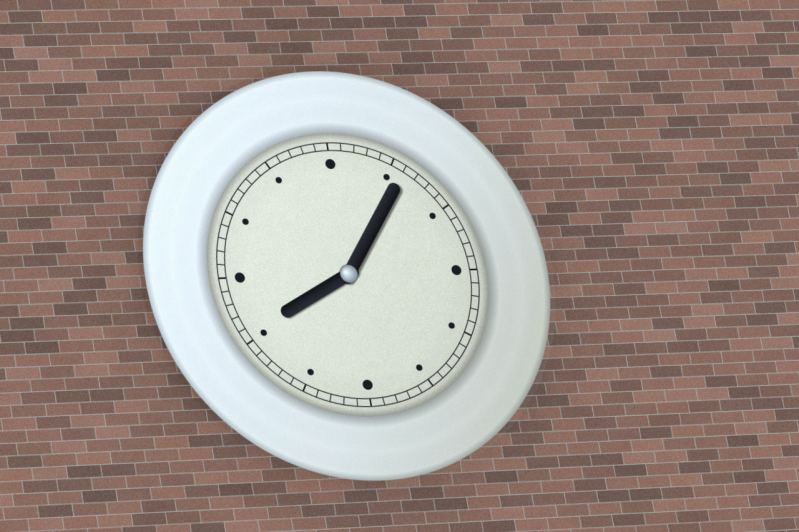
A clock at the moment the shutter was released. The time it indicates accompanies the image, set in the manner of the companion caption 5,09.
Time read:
8,06
